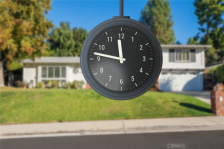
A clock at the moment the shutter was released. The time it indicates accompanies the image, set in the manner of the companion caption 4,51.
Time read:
11,47
